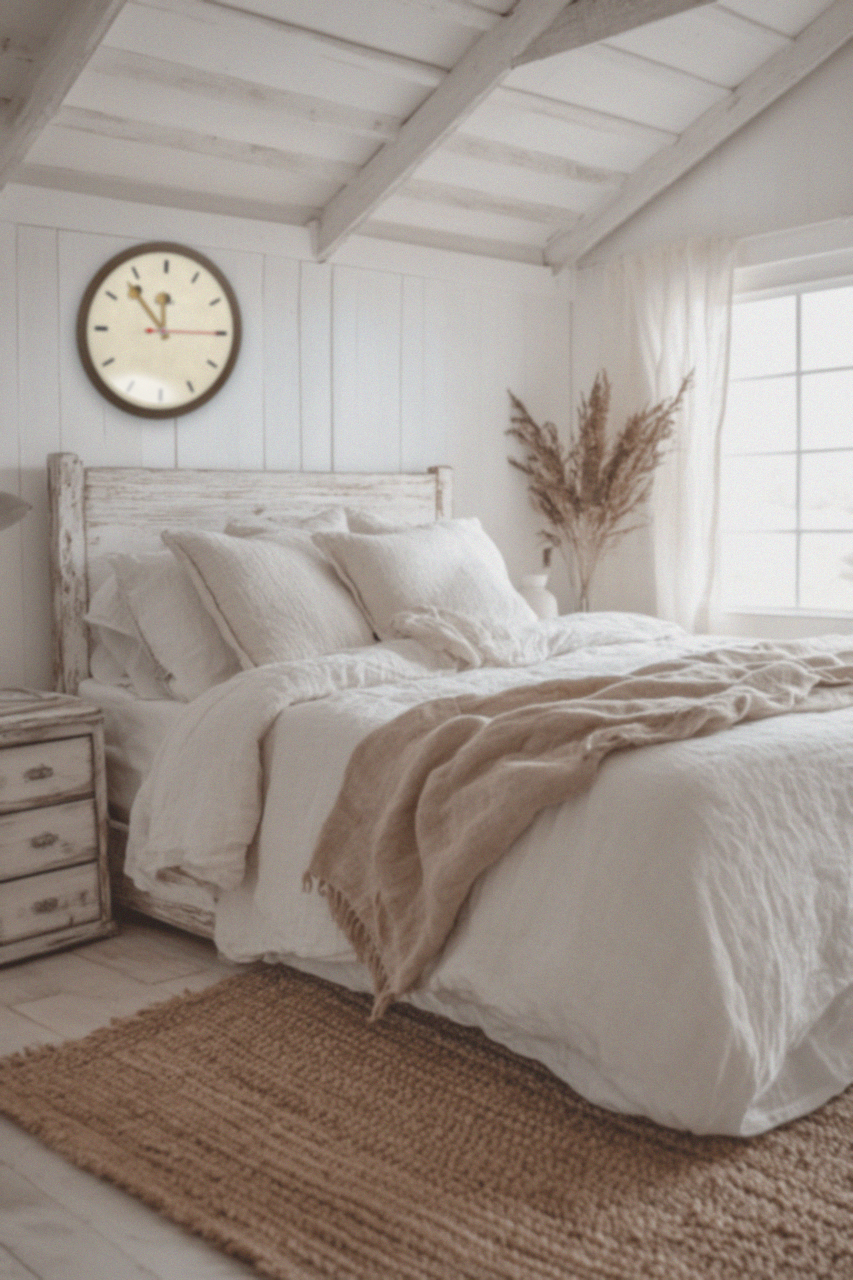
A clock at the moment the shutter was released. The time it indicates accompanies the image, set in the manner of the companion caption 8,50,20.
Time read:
11,53,15
